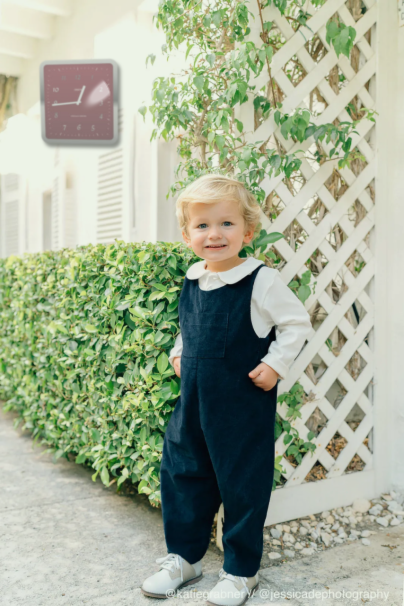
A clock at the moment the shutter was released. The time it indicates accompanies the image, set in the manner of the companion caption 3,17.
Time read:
12,44
